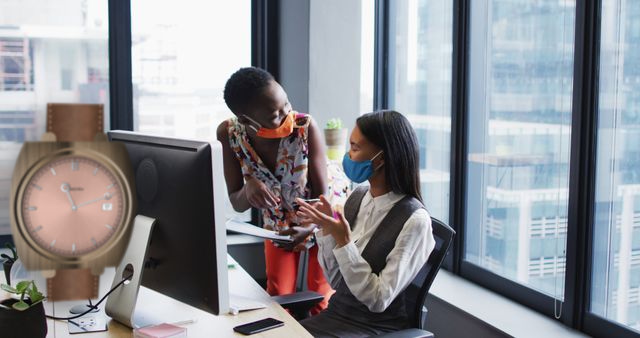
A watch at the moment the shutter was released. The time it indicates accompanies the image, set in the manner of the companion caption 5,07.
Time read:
11,12
